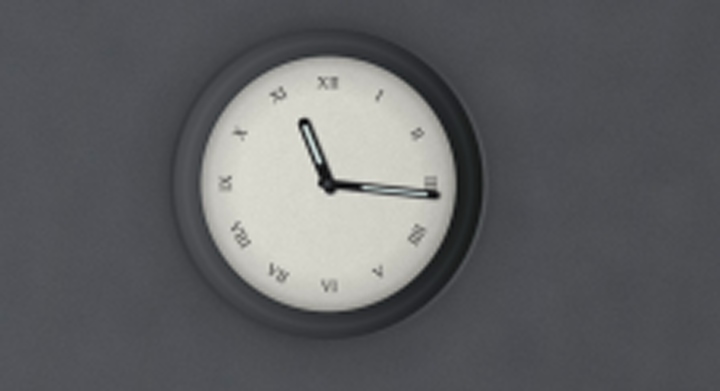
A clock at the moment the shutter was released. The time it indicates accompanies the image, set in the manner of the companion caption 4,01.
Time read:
11,16
